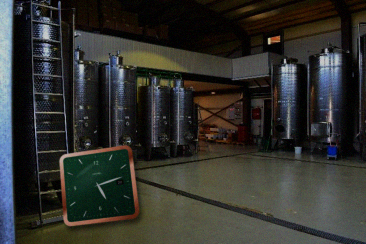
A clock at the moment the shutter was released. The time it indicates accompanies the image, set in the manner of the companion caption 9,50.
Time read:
5,13
